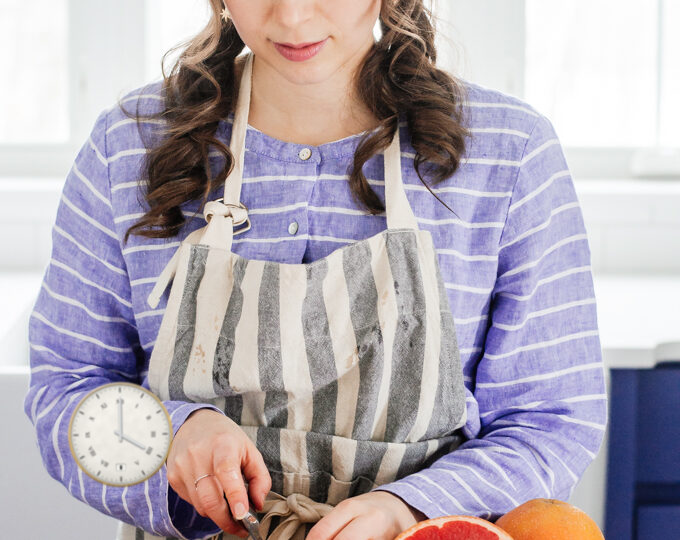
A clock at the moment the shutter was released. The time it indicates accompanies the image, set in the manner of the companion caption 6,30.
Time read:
4,00
